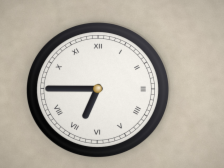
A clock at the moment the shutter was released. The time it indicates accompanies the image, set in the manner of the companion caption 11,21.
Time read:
6,45
